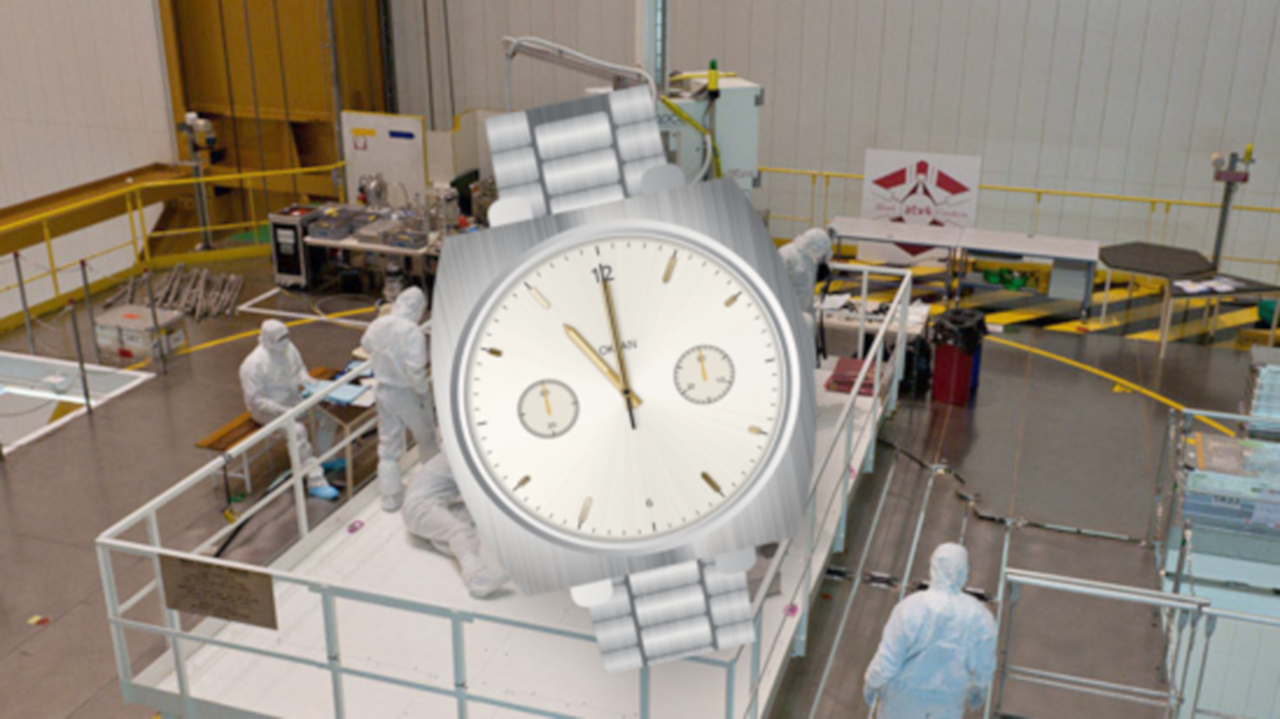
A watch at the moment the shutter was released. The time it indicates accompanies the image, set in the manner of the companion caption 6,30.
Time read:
11,00
